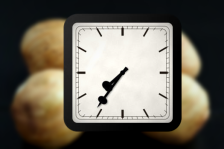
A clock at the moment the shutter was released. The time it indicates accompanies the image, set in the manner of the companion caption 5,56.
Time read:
7,36
